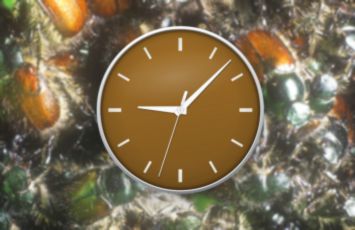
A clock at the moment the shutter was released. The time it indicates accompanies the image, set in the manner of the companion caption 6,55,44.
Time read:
9,07,33
